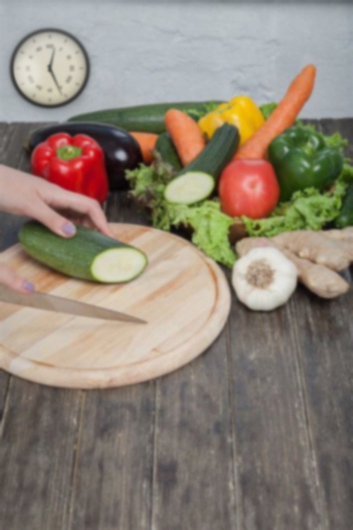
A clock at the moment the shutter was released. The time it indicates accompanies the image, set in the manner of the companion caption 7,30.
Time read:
12,26
